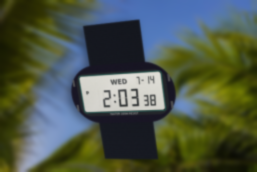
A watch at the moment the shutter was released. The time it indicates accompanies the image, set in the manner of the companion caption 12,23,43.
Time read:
2,03,38
